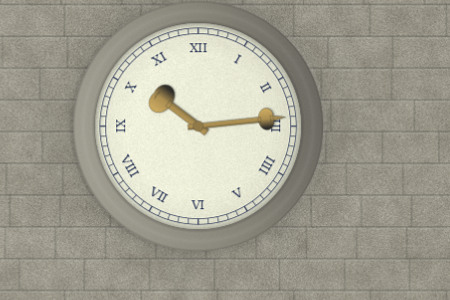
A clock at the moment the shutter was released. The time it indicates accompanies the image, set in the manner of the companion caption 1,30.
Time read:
10,14
